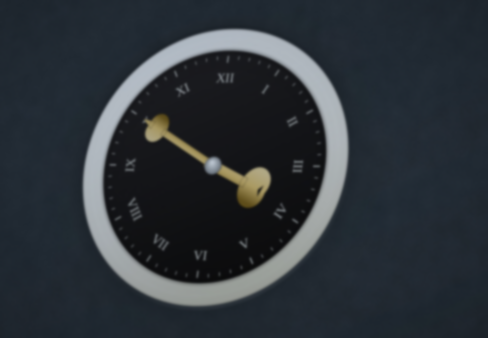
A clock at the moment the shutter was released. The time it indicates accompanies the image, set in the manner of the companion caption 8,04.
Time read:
3,50
